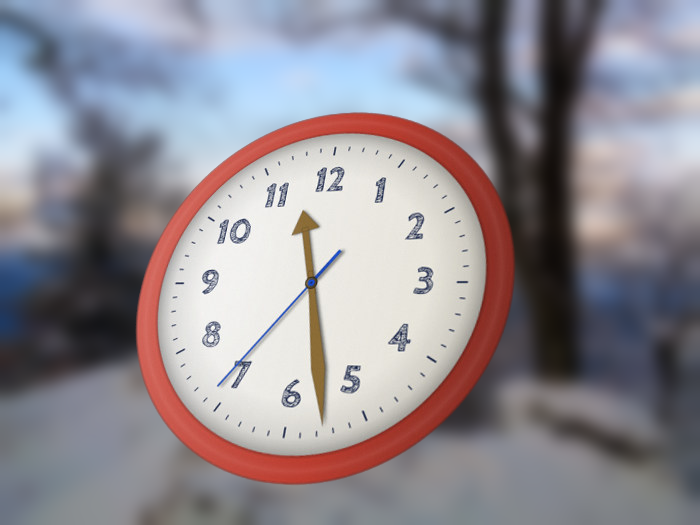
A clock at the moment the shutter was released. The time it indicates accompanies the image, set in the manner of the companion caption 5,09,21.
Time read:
11,27,36
